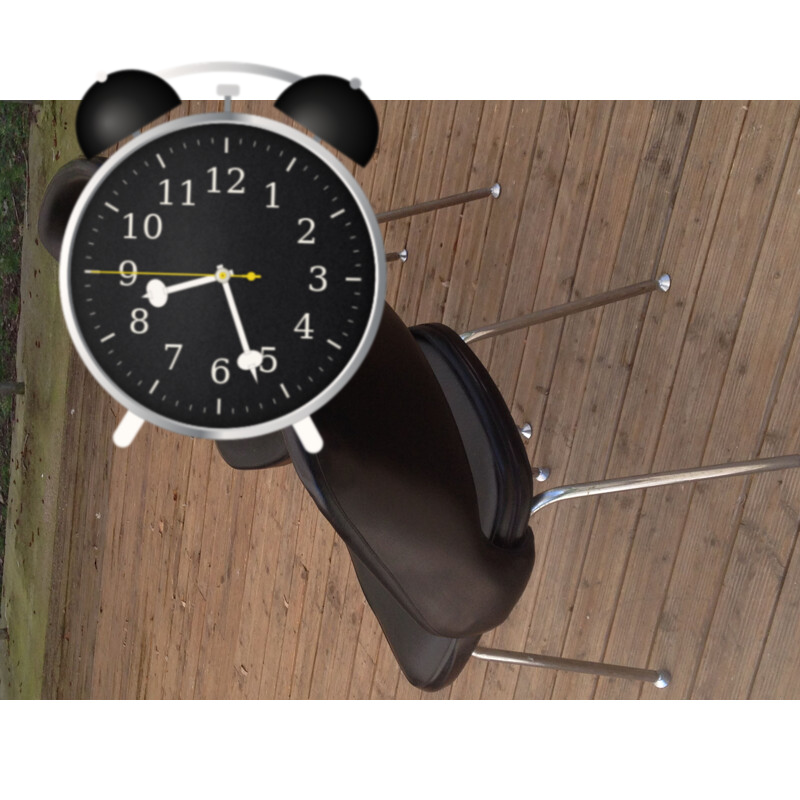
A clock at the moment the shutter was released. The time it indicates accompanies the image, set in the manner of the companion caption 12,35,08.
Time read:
8,26,45
